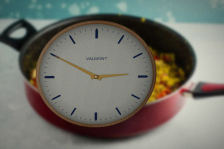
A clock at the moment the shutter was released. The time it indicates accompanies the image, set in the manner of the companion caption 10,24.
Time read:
2,50
